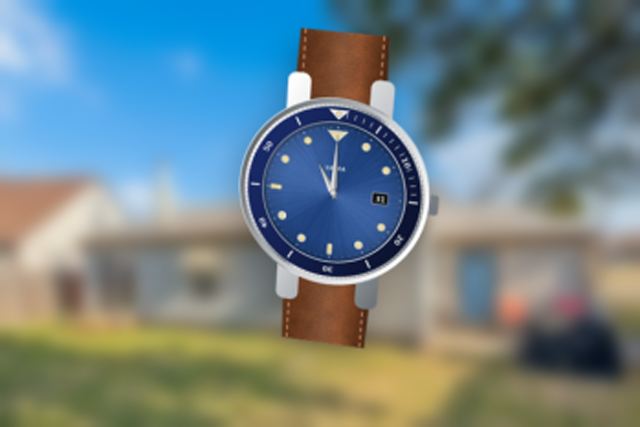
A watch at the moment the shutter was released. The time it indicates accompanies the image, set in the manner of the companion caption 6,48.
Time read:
11,00
